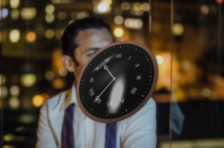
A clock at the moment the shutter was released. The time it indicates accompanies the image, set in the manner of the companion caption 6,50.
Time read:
10,36
